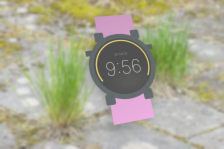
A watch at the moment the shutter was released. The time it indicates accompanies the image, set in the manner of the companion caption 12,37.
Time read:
9,56
